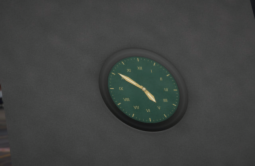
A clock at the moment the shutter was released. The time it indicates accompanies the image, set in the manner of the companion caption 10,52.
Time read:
4,51
